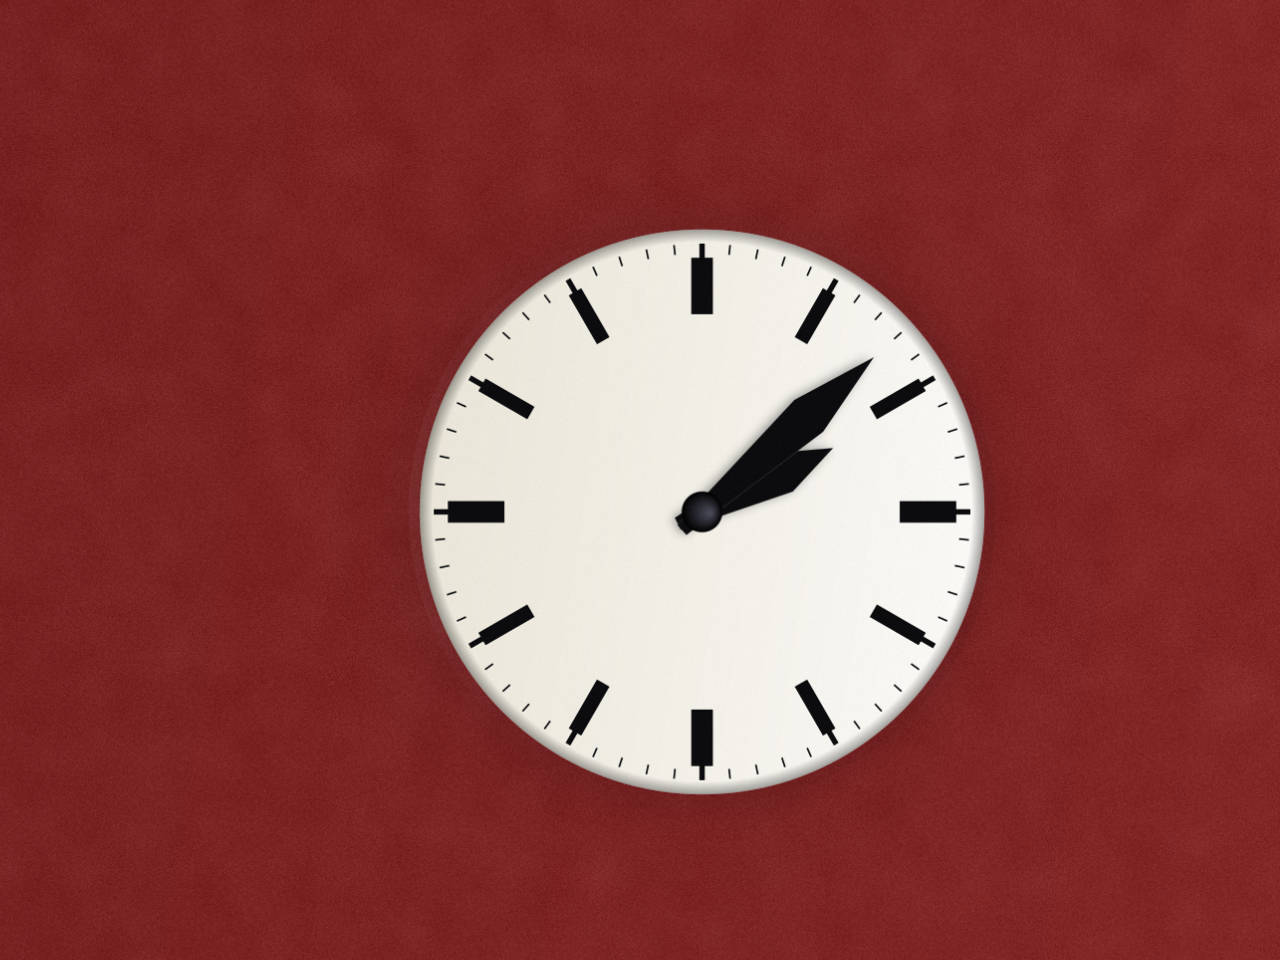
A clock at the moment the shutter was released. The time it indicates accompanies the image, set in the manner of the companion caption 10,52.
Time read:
2,08
